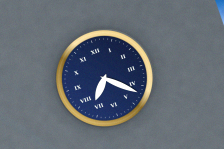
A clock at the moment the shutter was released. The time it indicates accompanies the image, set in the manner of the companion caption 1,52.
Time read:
7,22
